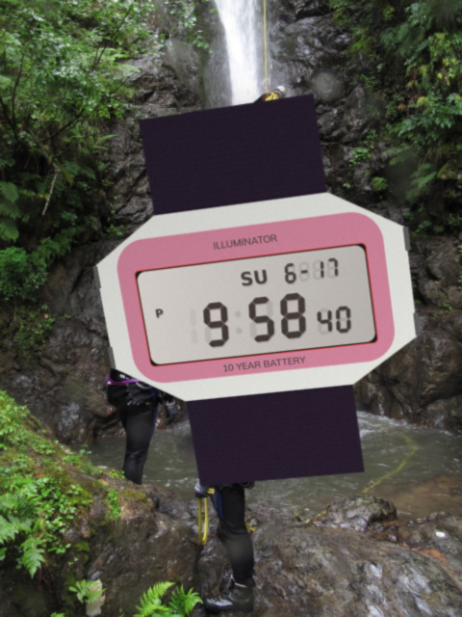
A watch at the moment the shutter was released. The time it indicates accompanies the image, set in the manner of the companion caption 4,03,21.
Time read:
9,58,40
